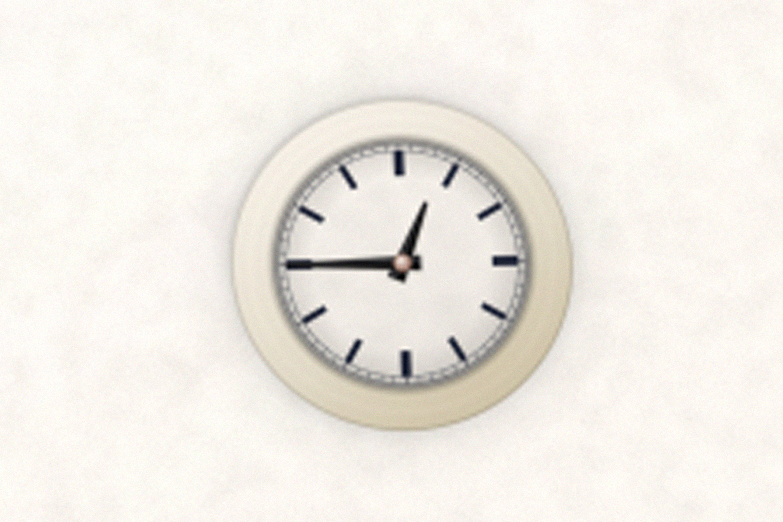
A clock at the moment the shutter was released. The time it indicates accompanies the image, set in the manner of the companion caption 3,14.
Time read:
12,45
